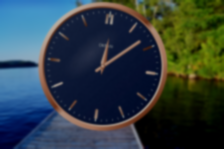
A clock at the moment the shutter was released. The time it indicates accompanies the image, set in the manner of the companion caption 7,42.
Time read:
12,08
